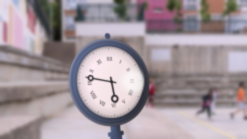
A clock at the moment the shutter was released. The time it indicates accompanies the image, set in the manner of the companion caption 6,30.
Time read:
5,47
